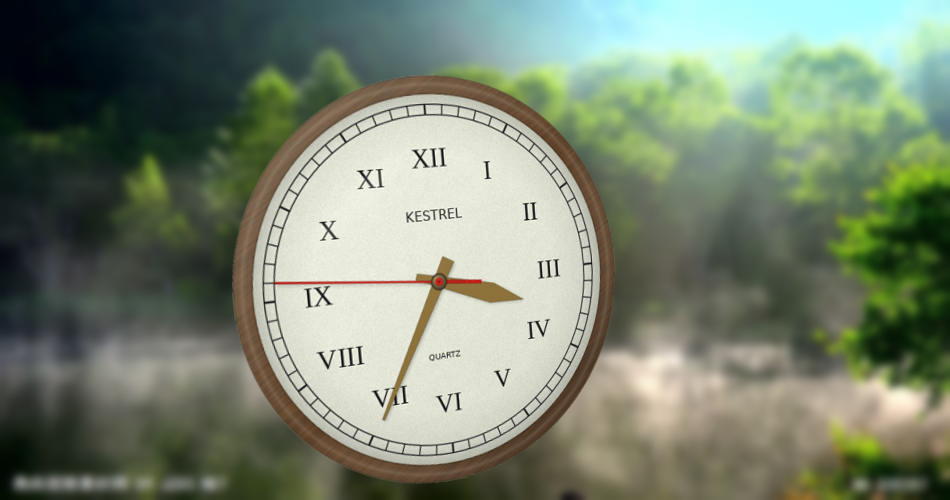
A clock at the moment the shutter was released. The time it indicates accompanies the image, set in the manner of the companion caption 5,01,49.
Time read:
3,34,46
